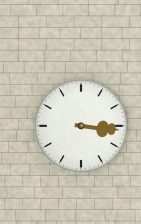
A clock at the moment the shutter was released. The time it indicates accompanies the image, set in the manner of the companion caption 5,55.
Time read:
3,16
